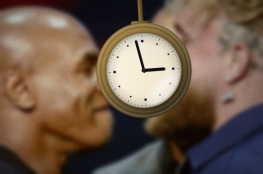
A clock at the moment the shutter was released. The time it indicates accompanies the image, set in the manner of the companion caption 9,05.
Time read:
2,58
